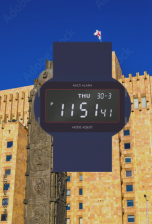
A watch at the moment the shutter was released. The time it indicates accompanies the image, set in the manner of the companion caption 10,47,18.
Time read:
11,51,41
